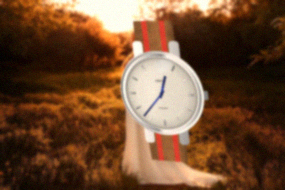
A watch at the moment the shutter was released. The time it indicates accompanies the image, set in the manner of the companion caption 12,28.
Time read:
12,37
